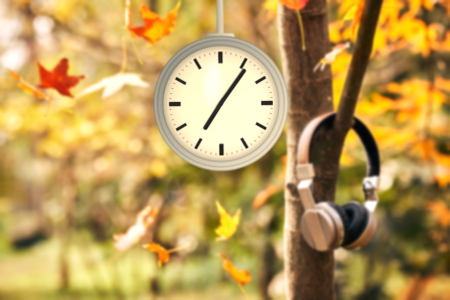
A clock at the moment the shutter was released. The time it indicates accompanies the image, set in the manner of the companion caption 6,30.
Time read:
7,06
